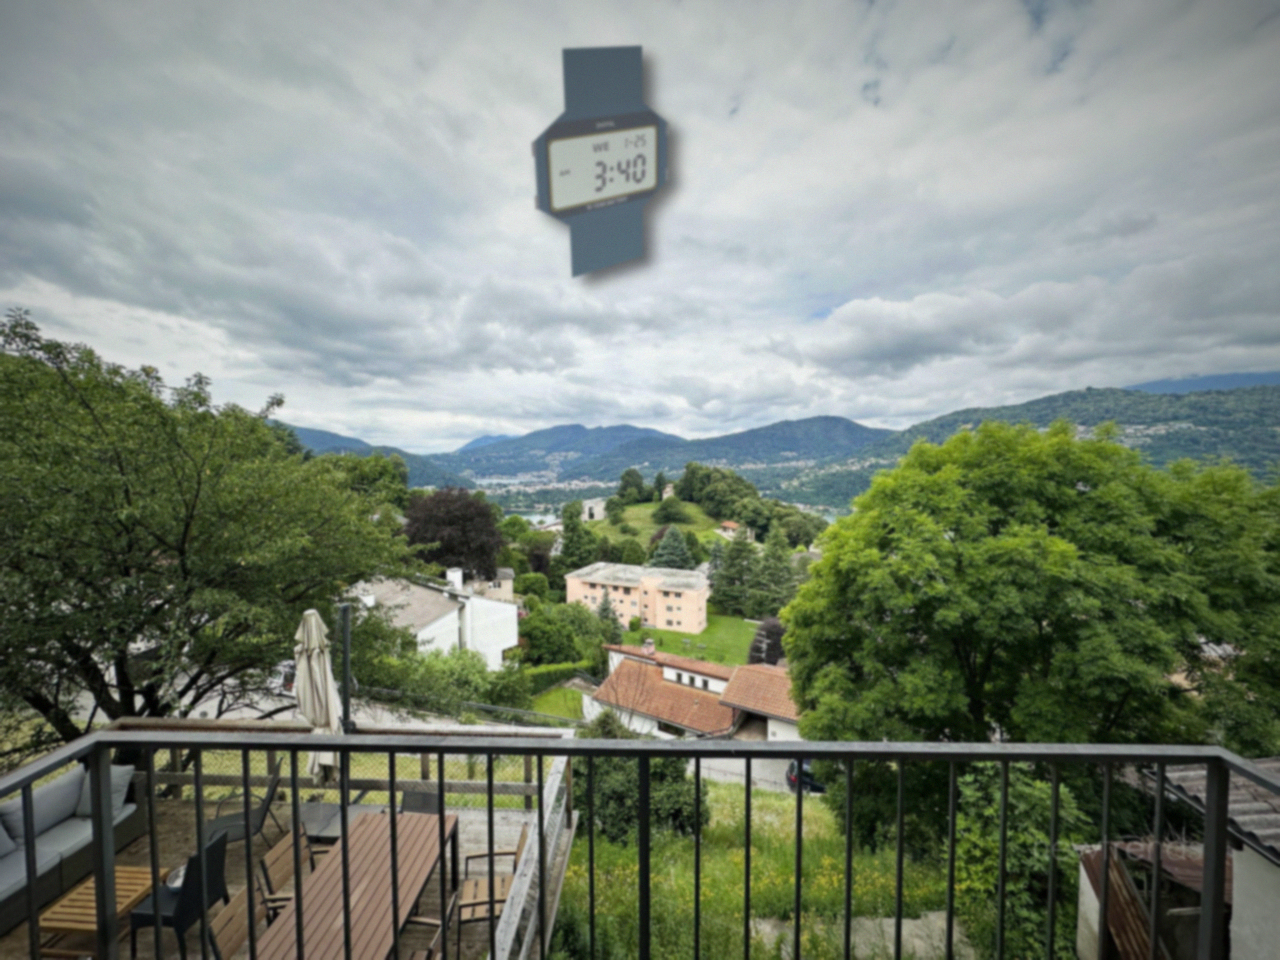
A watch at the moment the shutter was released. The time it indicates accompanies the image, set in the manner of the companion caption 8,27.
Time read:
3,40
